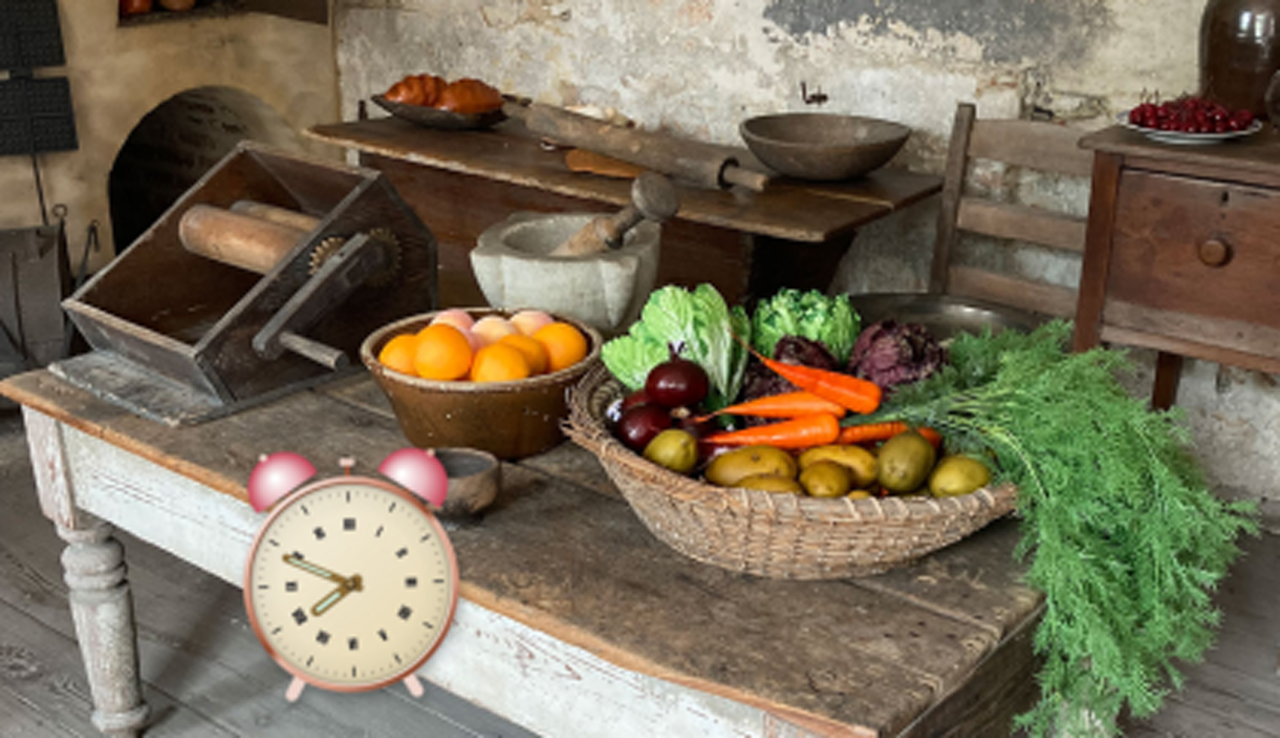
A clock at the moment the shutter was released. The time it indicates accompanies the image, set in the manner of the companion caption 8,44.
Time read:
7,49
